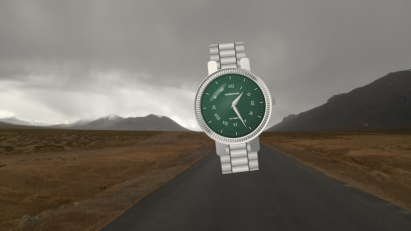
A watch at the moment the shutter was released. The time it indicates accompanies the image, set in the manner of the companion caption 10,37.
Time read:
1,26
